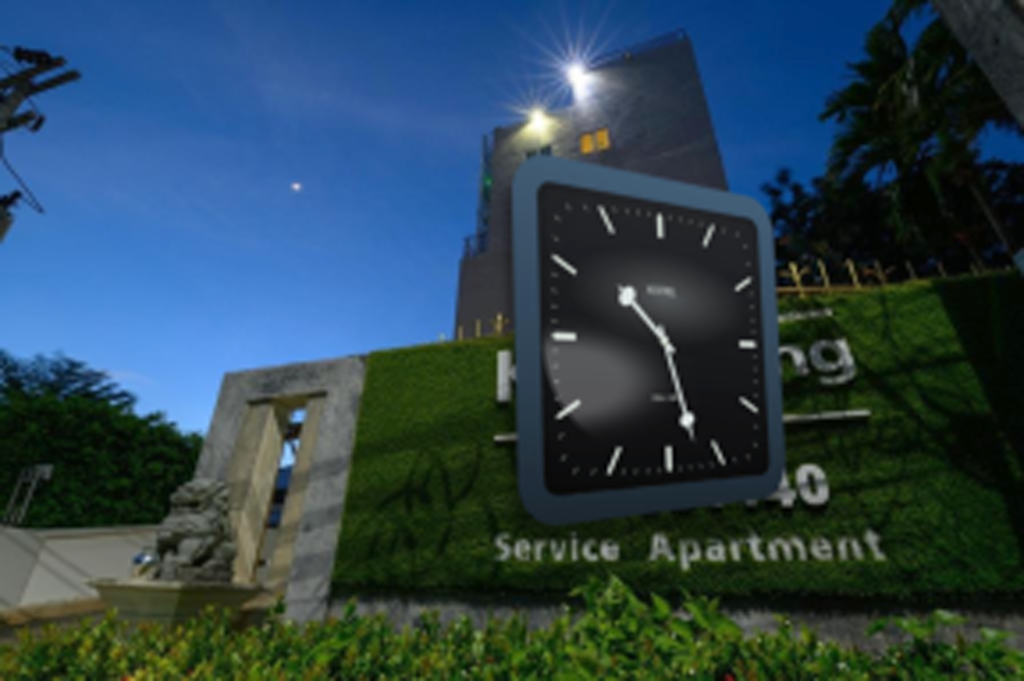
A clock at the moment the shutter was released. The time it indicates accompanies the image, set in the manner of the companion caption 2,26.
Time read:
10,27
